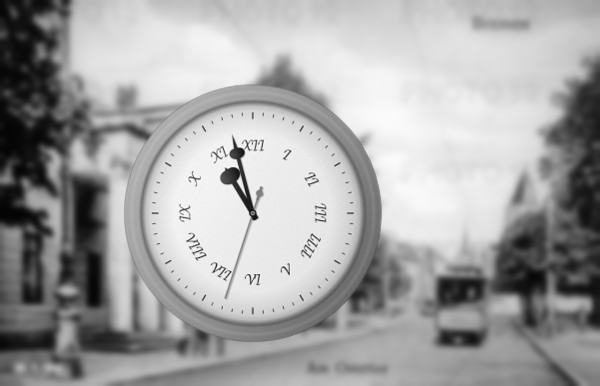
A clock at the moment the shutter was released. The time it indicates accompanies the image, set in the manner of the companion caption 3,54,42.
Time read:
10,57,33
